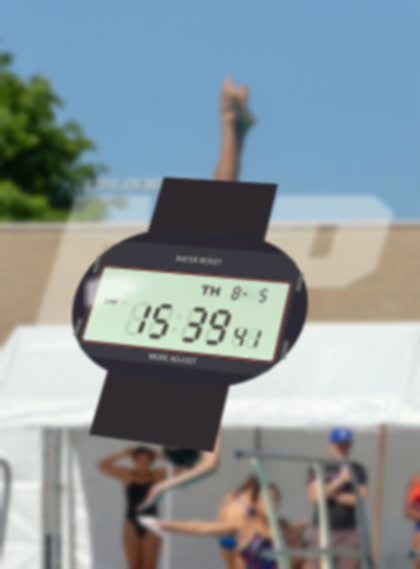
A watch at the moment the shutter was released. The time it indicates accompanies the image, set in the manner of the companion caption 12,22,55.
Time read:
15,39,41
